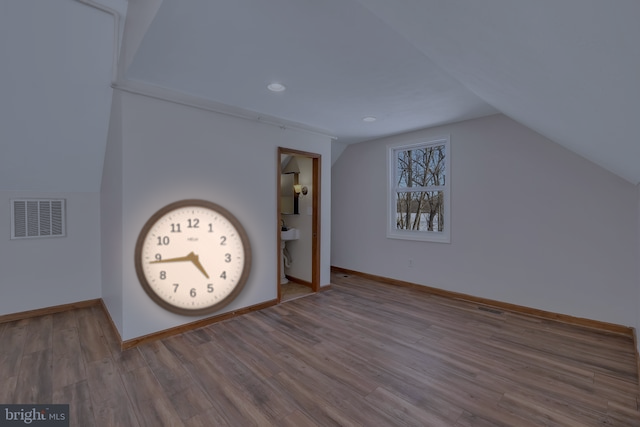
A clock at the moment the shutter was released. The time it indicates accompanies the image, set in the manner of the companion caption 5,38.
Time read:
4,44
